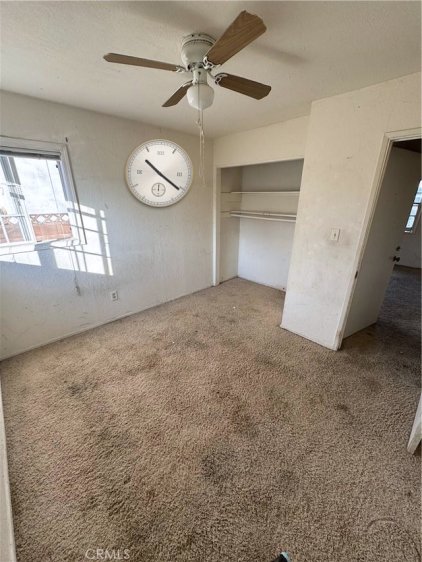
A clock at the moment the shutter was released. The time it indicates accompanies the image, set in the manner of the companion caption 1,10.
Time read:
10,21
